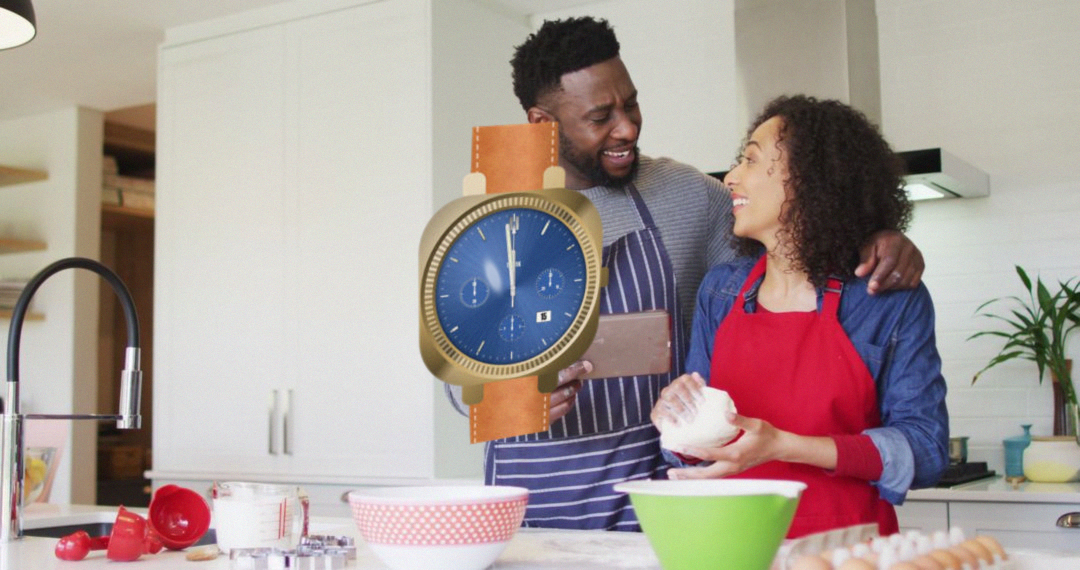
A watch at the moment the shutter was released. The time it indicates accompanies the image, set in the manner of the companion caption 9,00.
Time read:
11,59
